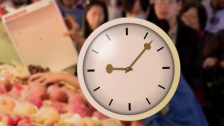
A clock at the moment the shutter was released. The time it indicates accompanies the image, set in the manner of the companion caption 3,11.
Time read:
9,07
